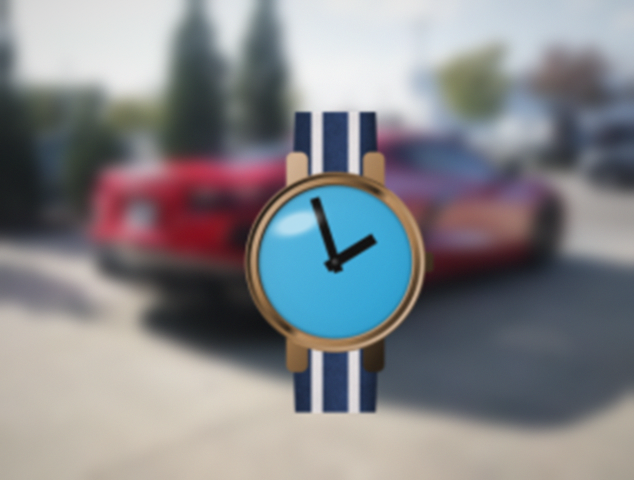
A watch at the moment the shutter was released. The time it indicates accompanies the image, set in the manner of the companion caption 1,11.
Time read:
1,57
